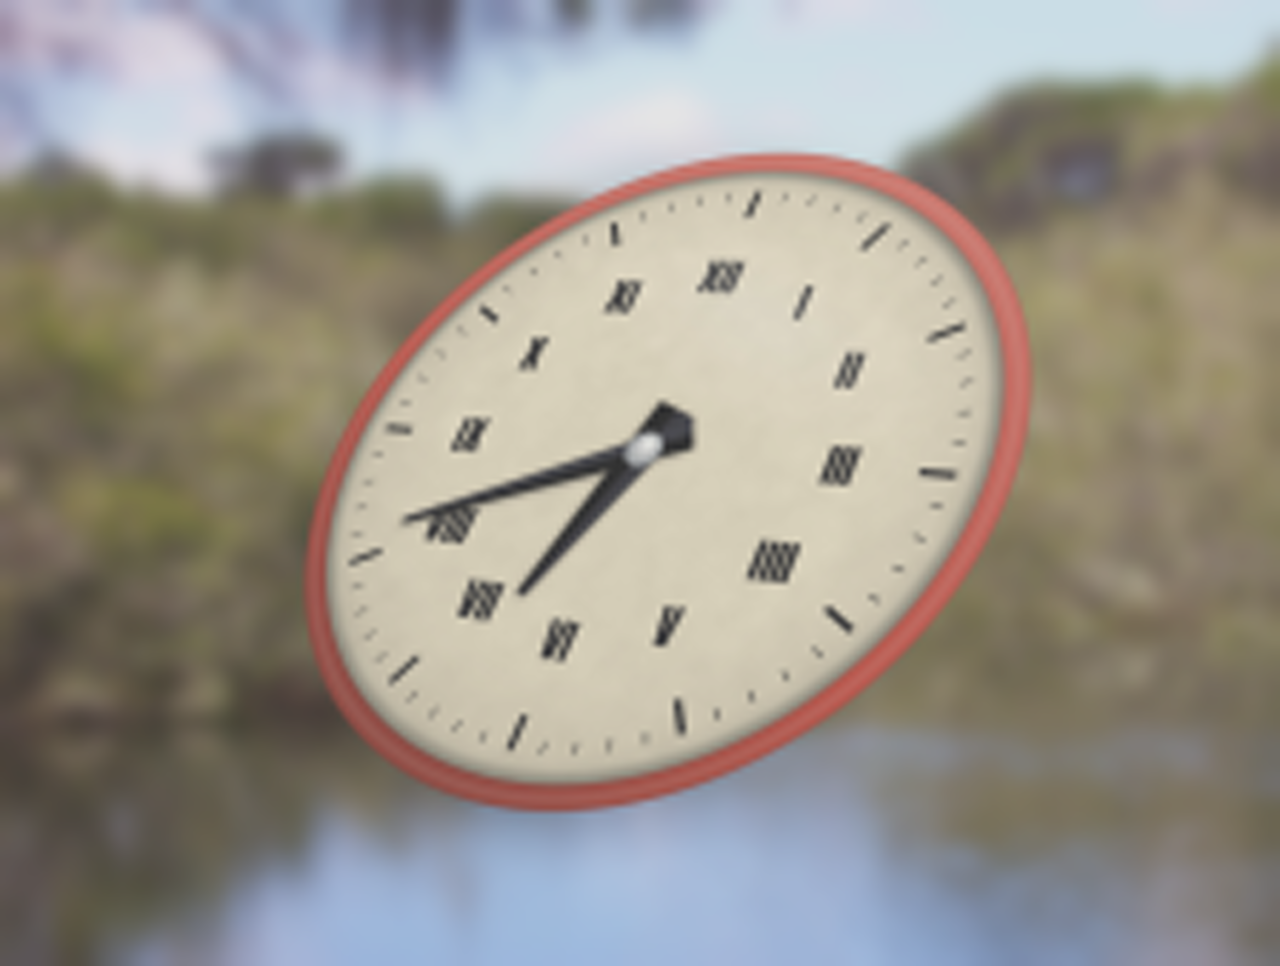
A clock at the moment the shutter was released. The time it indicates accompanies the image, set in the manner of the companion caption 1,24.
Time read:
6,41
